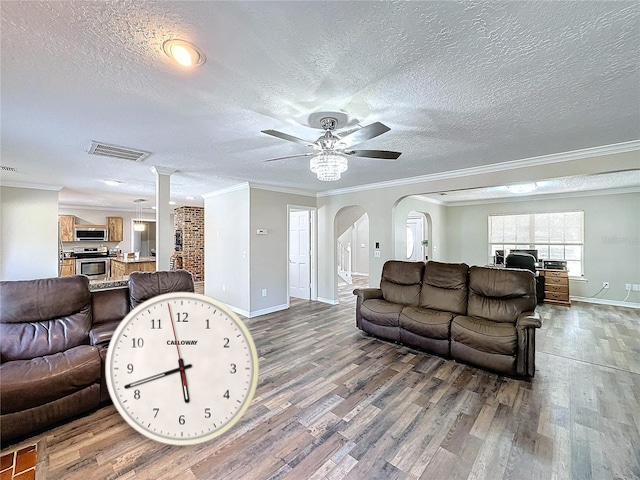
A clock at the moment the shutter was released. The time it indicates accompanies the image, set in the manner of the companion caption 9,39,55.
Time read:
5,41,58
